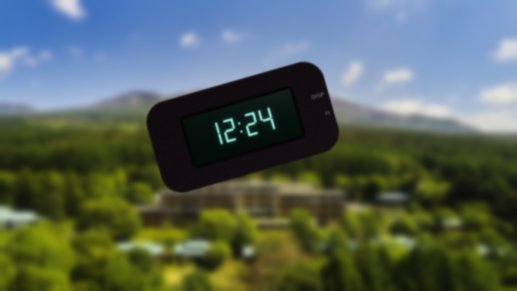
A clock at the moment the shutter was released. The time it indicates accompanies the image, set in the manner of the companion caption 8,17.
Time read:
12,24
